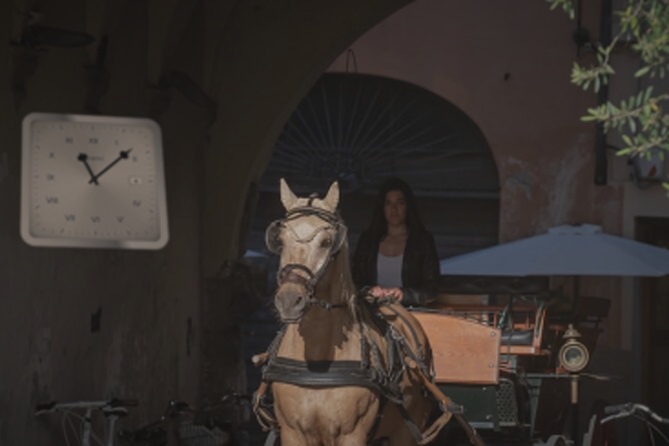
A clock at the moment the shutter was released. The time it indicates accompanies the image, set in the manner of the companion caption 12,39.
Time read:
11,08
